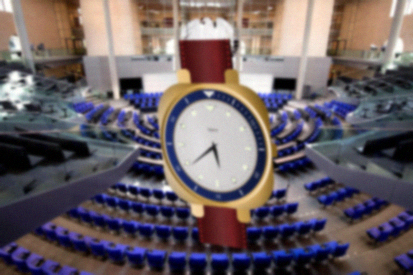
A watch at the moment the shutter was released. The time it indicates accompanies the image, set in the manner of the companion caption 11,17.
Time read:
5,39
